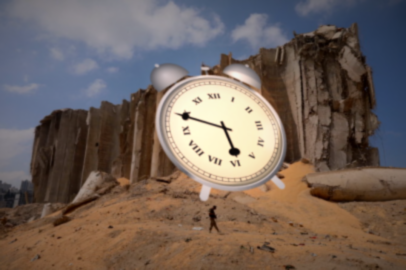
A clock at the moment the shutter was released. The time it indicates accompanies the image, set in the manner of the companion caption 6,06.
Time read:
5,49
